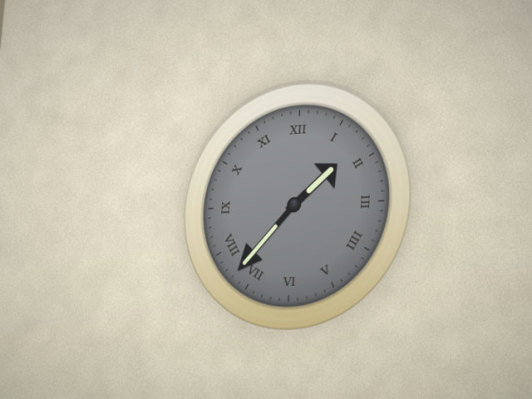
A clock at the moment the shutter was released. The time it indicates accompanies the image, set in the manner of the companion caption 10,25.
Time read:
1,37
